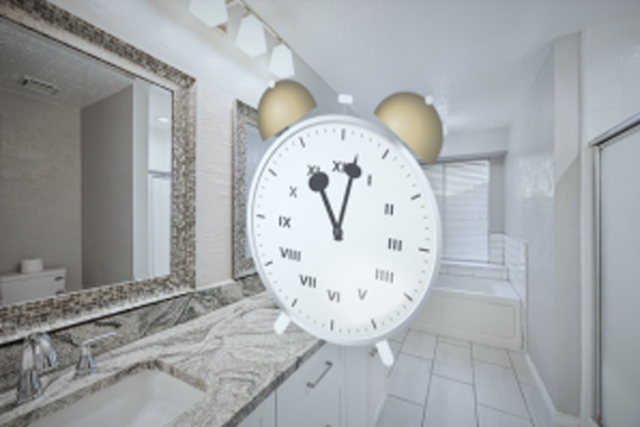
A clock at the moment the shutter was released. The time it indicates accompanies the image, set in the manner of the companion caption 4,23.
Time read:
11,02
